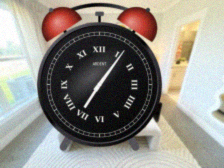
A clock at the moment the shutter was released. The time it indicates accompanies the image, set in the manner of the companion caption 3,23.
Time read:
7,06
